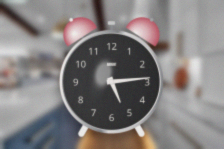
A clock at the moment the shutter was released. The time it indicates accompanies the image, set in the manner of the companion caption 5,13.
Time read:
5,14
